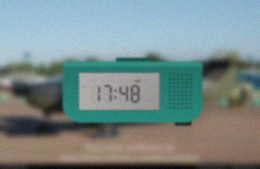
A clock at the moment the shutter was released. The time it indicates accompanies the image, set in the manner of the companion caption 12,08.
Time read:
17,48
